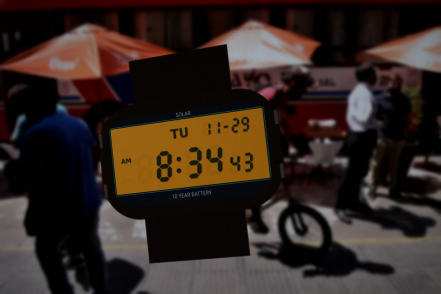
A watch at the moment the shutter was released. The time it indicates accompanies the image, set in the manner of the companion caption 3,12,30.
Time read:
8,34,43
